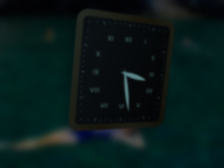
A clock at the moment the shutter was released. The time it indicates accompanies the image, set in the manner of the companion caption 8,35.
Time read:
3,28
